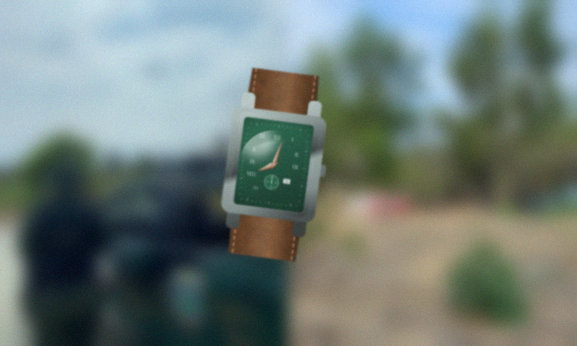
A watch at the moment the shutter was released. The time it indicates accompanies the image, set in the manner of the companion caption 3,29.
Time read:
8,02
